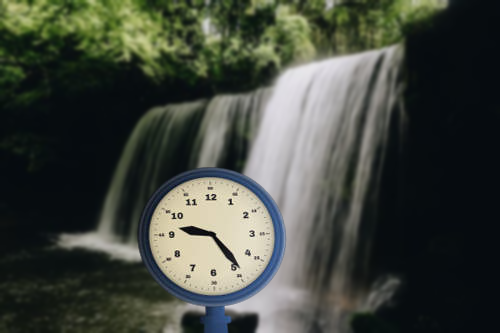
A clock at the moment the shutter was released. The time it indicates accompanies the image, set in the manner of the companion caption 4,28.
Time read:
9,24
